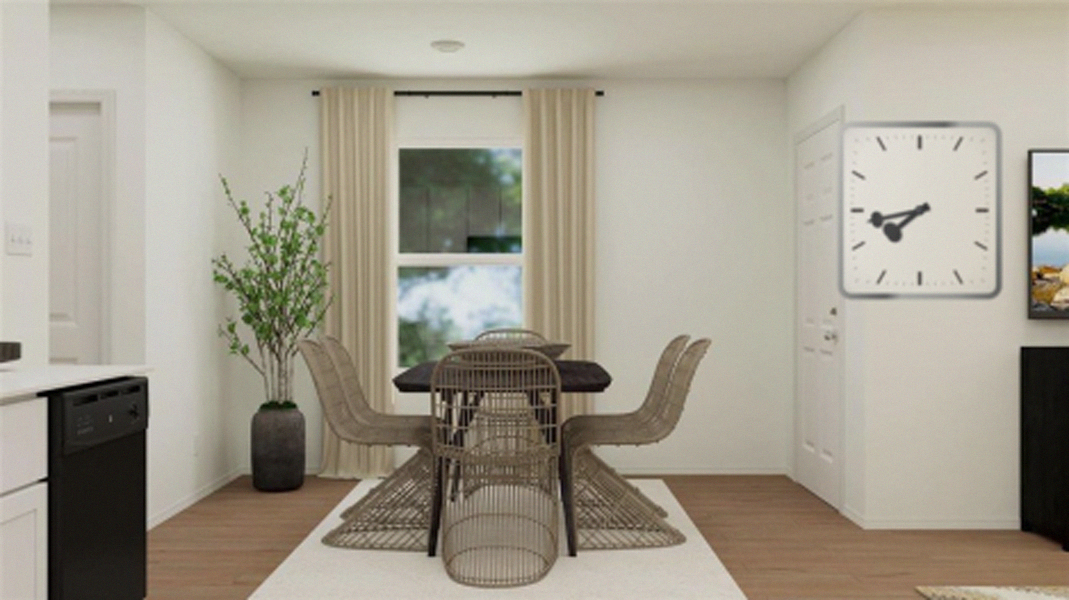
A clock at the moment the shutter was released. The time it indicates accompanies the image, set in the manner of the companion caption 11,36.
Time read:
7,43
